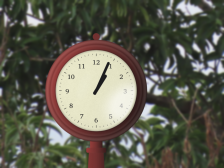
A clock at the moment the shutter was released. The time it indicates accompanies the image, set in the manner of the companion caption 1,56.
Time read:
1,04
